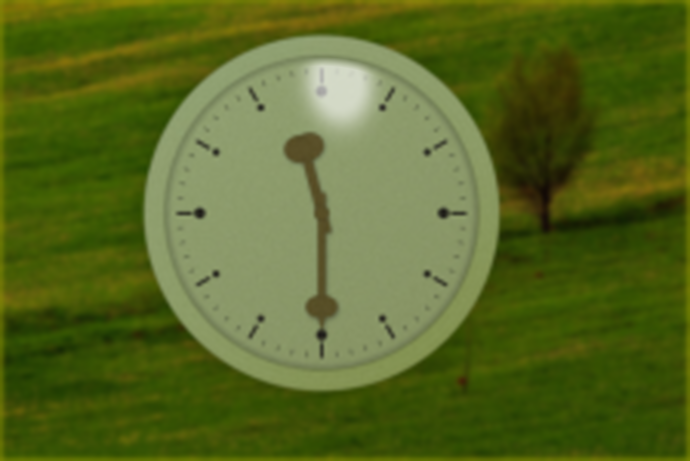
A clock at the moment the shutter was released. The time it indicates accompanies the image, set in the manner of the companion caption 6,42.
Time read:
11,30
